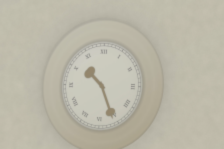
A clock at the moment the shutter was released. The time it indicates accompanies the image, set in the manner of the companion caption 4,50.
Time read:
10,26
